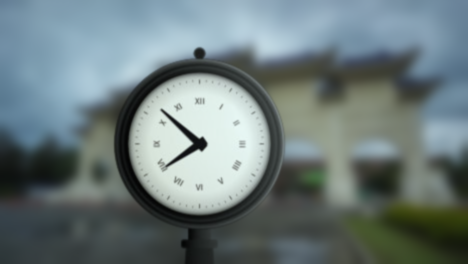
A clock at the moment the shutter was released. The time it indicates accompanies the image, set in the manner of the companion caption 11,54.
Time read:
7,52
